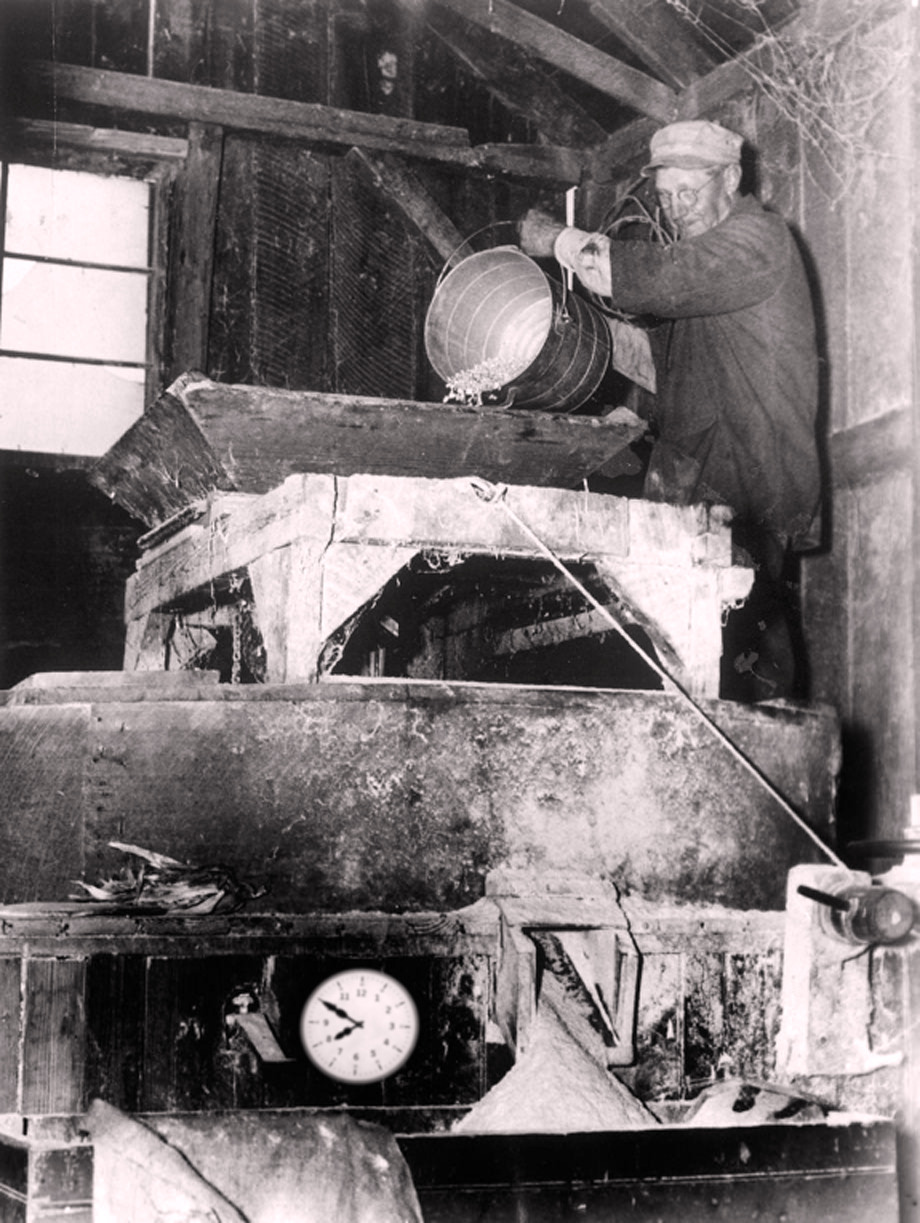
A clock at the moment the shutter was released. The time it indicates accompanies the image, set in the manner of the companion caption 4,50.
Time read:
7,50
